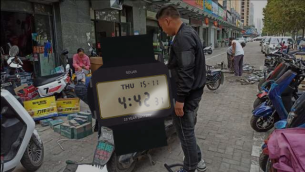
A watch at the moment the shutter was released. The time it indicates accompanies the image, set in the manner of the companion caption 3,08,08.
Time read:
4,42,31
